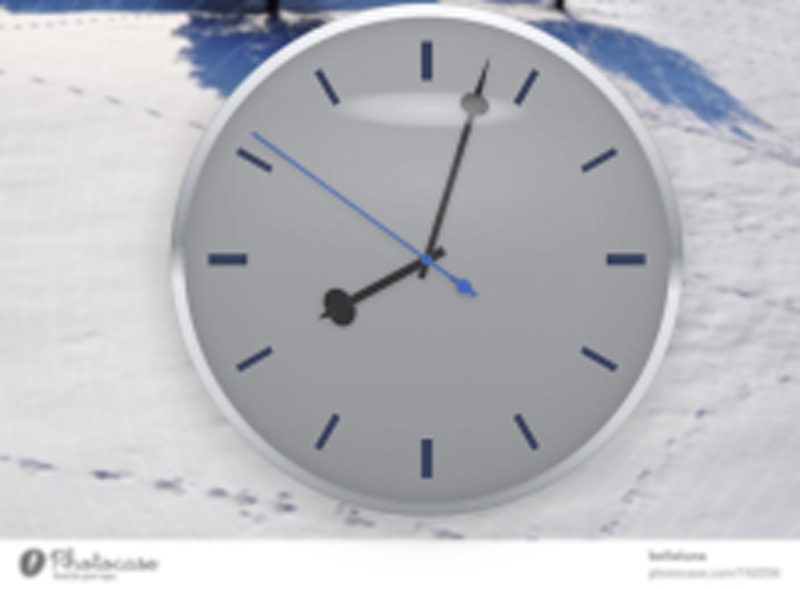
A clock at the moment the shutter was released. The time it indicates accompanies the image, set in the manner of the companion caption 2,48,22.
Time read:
8,02,51
